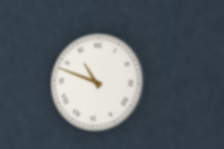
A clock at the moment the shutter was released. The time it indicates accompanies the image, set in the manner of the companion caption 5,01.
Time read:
10,48
